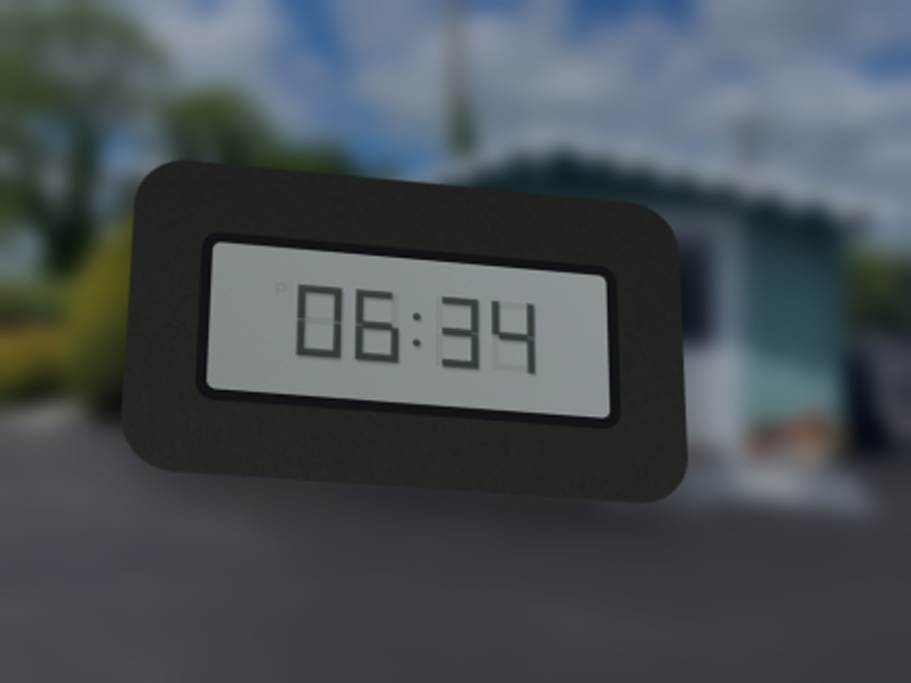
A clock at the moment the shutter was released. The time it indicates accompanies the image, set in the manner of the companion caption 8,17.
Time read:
6,34
